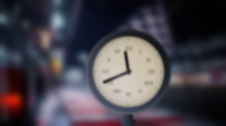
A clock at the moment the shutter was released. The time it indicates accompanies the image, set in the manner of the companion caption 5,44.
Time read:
11,41
